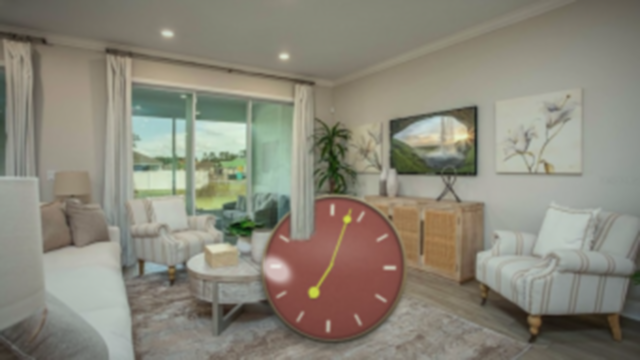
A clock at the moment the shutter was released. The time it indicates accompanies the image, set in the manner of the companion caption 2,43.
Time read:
7,03
